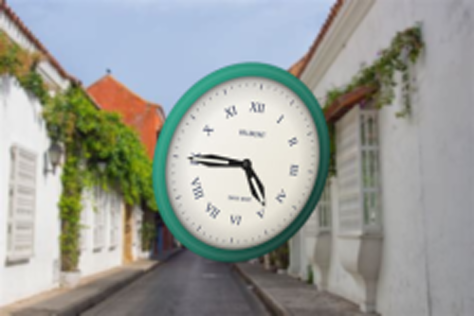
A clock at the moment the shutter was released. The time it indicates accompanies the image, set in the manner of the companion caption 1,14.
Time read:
4,45
